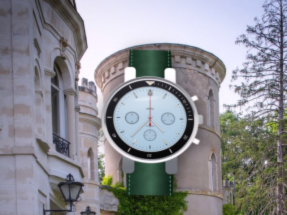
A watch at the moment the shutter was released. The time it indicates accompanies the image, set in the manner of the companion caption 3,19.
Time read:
4,37
